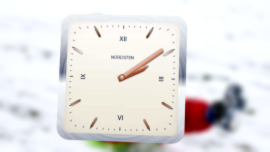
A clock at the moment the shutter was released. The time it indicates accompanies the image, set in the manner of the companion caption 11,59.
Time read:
2,09
